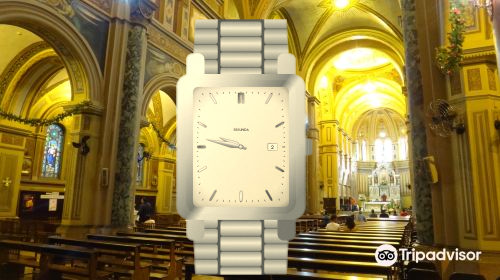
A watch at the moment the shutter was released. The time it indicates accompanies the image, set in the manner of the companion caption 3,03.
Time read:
9,47
